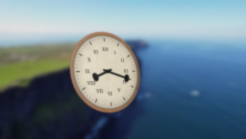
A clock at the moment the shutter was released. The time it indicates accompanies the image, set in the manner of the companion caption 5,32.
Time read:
8,18
